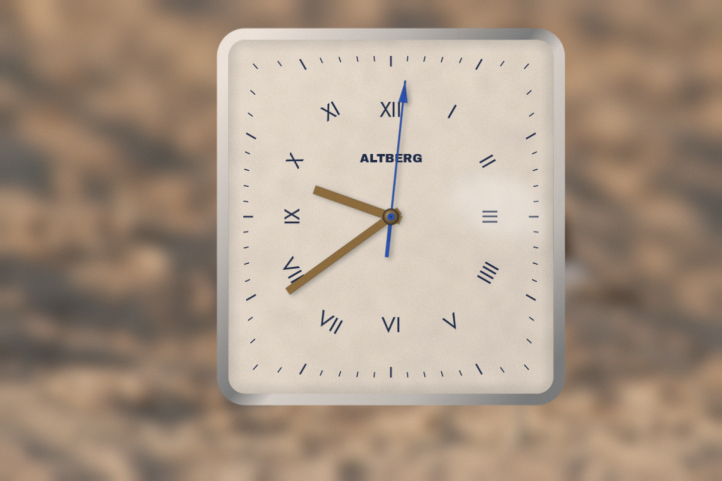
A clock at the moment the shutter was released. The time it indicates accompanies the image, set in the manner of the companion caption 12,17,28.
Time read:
9,39,01
